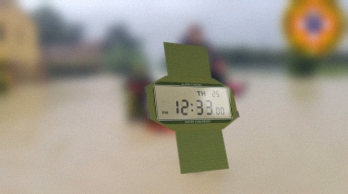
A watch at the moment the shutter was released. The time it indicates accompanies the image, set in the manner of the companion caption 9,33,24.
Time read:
12,33,00
